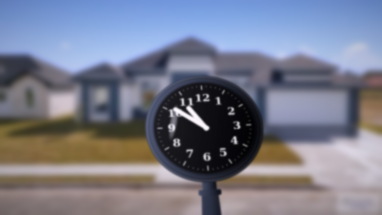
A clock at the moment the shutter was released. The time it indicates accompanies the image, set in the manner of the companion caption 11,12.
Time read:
10,51
